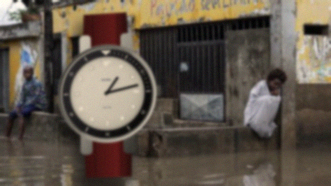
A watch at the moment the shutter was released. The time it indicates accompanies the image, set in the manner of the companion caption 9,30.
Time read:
1,13
